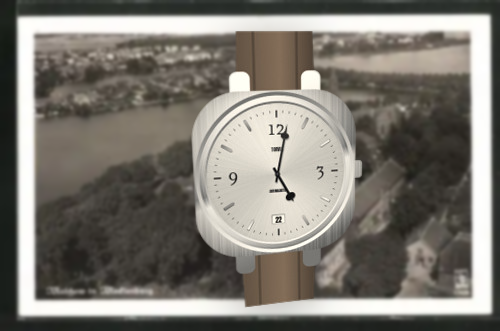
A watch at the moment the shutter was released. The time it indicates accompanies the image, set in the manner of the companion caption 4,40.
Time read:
5,02
